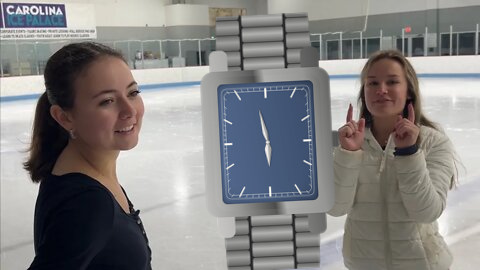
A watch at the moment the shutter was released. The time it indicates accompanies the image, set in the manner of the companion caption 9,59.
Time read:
5,58
